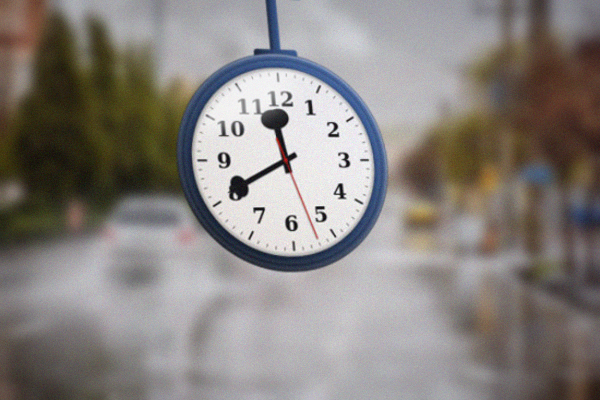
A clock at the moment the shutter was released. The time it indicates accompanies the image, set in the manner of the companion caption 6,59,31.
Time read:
11,40,27
